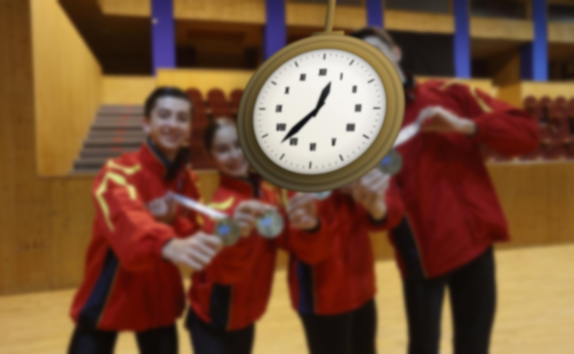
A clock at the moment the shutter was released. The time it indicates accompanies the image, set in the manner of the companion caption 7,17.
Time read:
12,37
